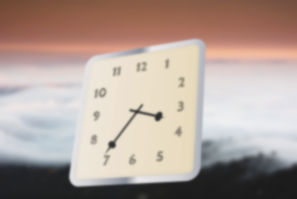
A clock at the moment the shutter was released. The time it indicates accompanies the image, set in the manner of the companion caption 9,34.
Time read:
3,36
